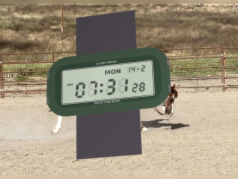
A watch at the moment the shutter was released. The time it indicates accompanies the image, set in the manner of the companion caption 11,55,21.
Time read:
7,31,28
